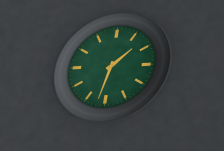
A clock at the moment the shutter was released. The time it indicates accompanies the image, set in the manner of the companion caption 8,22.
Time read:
1,32
